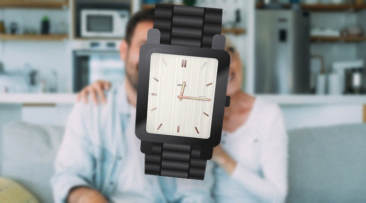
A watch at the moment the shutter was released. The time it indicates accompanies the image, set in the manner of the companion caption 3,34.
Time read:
12,15
